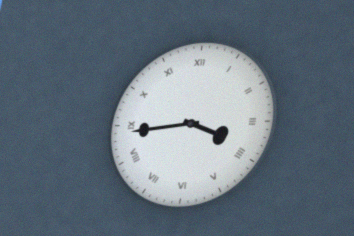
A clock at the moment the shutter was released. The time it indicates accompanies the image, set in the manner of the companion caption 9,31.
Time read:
3,44
